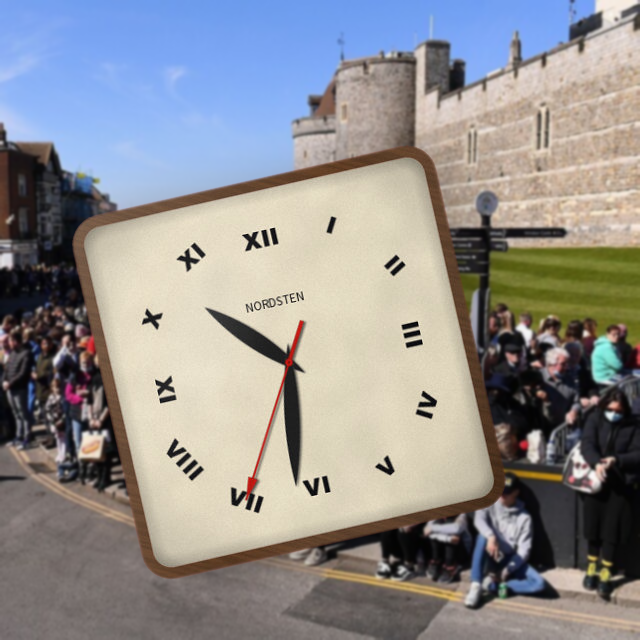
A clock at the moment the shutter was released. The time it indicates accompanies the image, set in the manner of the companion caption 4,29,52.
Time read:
10,31,35
